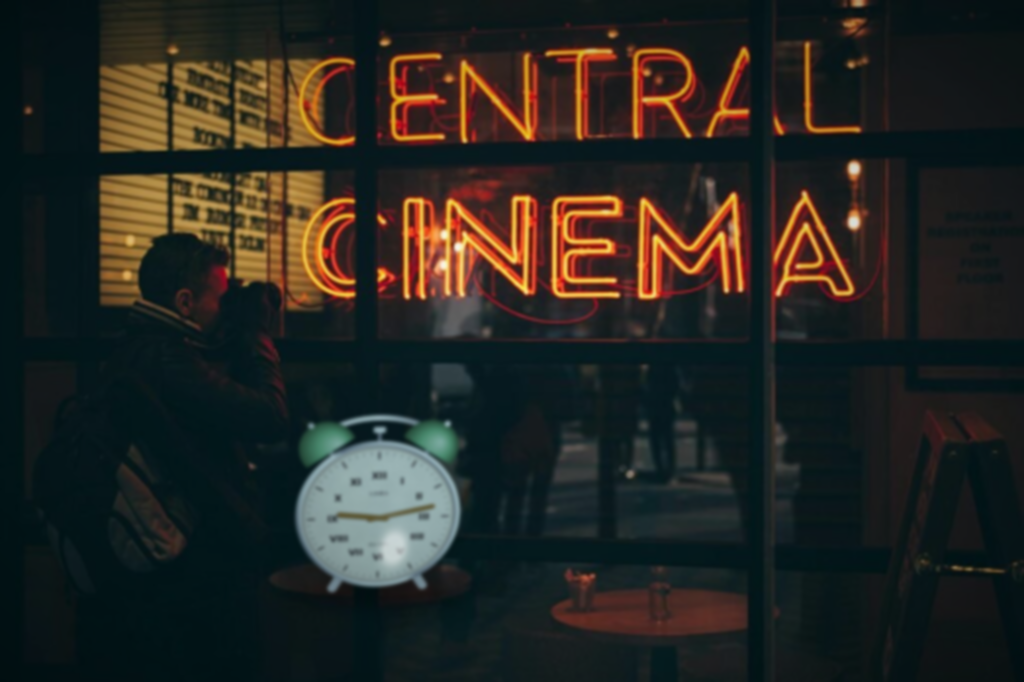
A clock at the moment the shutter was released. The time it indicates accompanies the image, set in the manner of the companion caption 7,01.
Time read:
9,13
